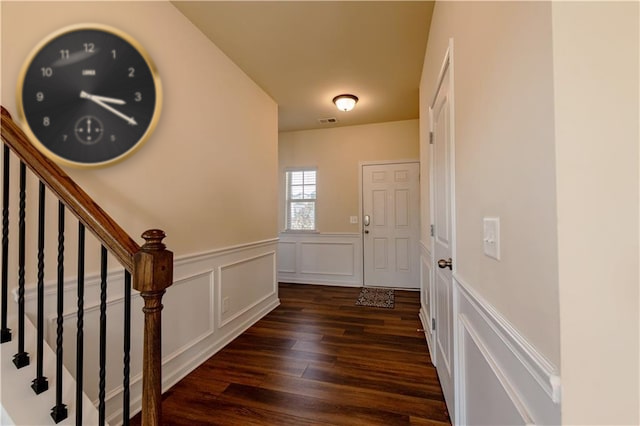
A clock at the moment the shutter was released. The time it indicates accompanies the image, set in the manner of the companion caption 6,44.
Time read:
3,20
